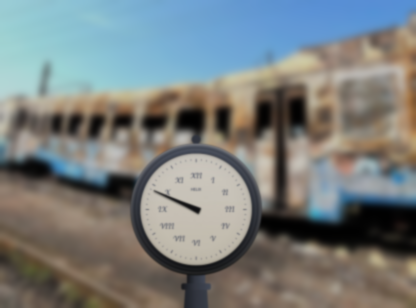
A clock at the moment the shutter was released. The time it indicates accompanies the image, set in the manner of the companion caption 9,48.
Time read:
9,49
